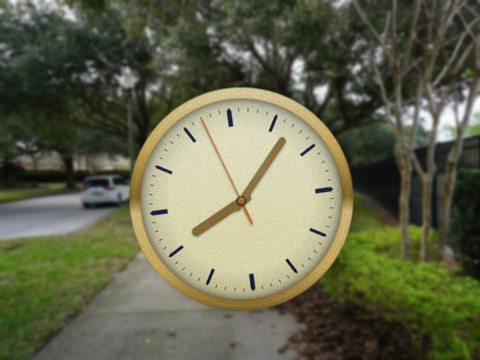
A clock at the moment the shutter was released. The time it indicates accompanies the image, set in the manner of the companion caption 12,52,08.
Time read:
8,06,57
